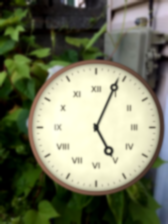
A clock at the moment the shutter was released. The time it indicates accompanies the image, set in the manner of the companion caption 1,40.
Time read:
5,04
